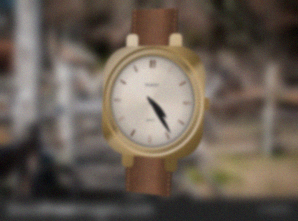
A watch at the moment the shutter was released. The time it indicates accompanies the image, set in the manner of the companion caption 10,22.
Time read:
4,24
